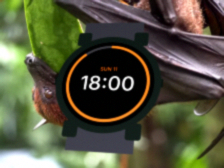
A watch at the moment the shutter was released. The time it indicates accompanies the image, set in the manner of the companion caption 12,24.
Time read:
18,00
